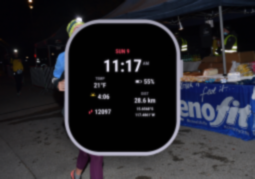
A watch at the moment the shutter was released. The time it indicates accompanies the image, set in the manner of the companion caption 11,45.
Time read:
11,17
